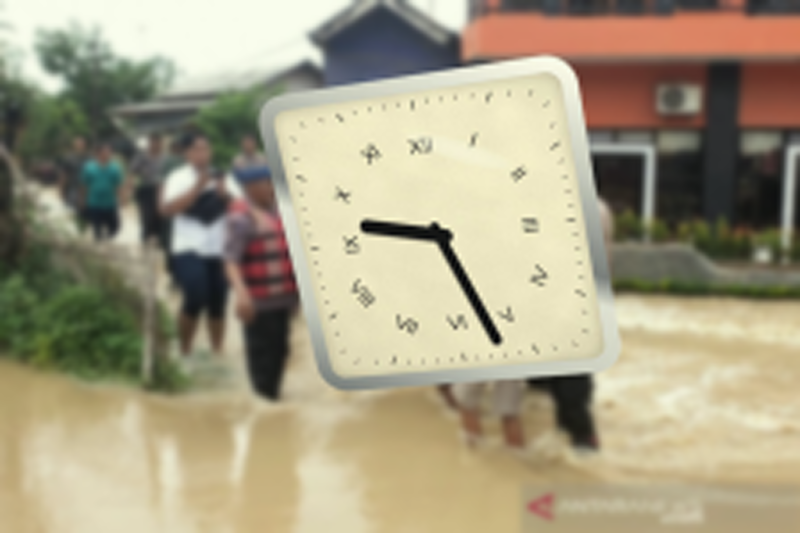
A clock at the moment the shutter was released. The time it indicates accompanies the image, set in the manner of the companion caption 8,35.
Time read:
9,27
